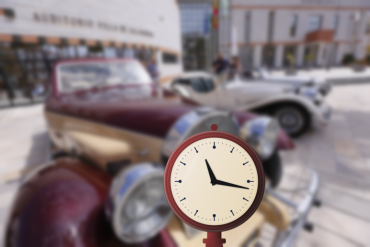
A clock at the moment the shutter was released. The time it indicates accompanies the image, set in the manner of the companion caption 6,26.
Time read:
11,17
